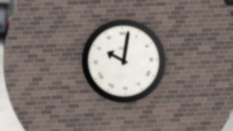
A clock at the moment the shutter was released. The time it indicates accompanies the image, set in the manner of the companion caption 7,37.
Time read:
10,02
